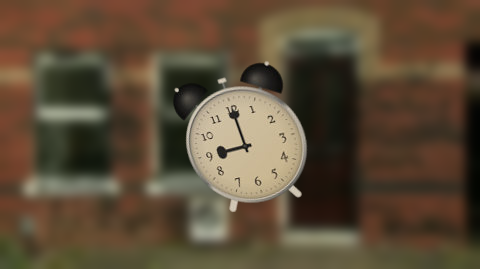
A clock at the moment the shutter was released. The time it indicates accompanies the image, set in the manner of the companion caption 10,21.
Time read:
9,00
